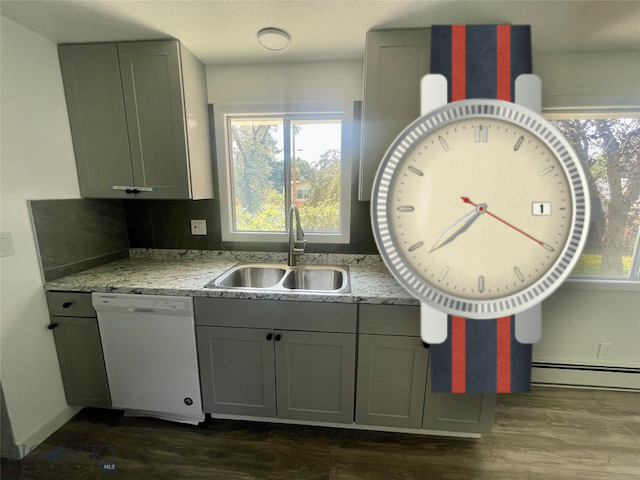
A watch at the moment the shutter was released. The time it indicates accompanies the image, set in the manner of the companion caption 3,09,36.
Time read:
7,38,20
